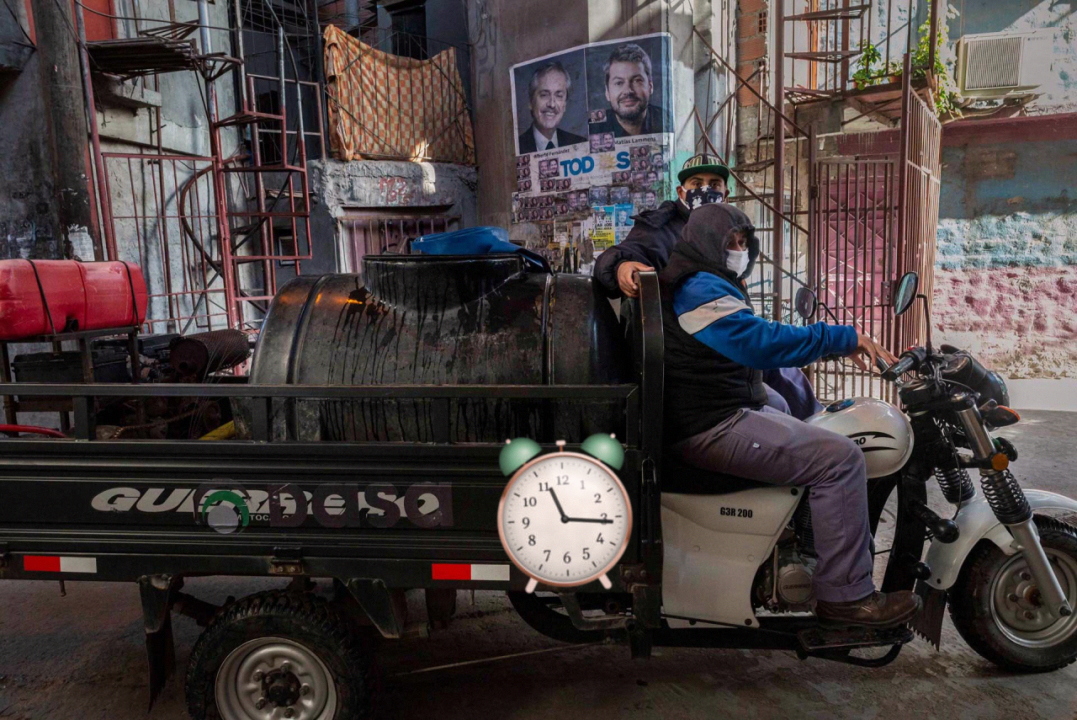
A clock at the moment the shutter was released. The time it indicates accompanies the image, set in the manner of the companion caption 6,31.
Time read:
11,16
